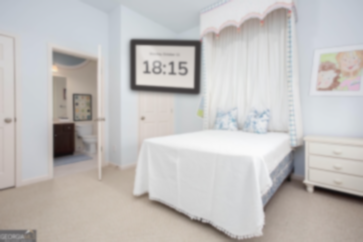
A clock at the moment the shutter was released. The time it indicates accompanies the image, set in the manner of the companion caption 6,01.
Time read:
18,15
